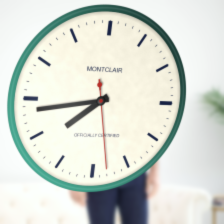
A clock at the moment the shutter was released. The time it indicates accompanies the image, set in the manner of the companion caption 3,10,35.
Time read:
7,43,28
